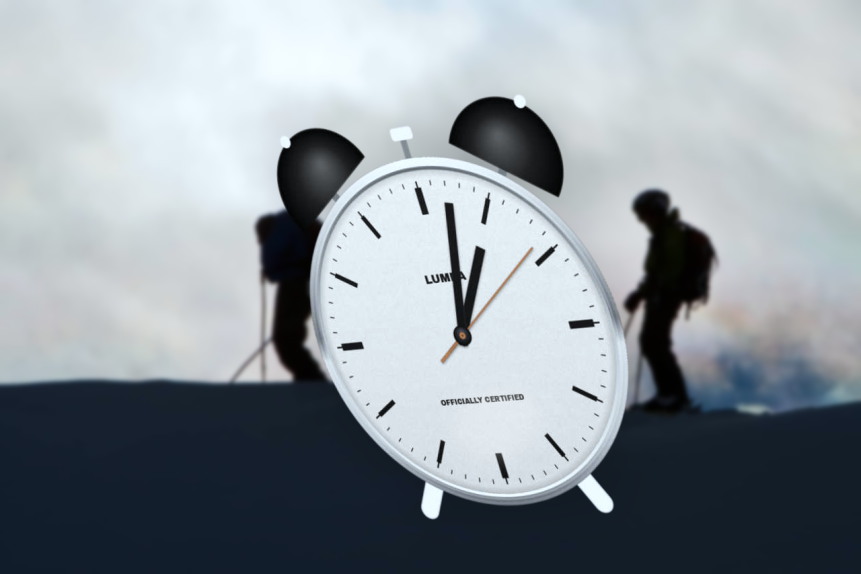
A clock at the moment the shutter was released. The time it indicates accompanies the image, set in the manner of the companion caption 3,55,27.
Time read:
1,02,09
